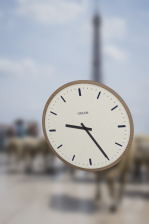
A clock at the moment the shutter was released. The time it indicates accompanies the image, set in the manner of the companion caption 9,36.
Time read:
9,25
